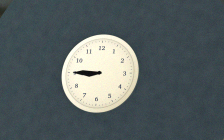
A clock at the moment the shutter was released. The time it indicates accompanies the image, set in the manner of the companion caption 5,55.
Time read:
8,45
